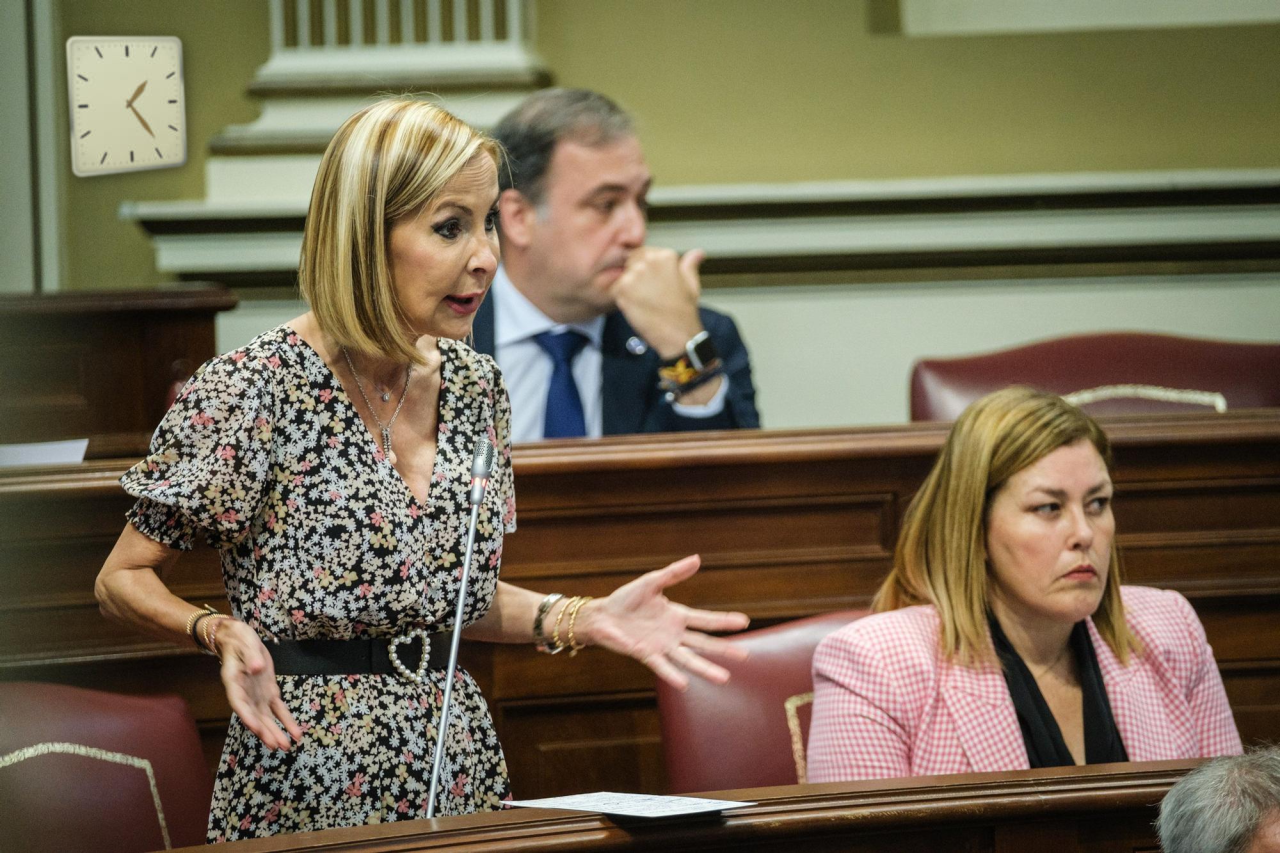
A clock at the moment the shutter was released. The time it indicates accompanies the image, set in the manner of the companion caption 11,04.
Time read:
1,24
